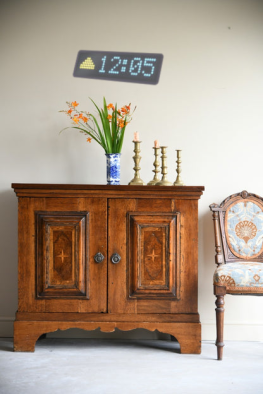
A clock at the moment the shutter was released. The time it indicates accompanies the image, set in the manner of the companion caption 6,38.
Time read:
12,05
